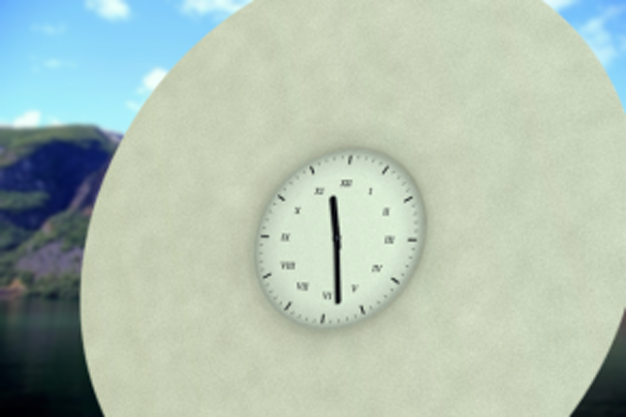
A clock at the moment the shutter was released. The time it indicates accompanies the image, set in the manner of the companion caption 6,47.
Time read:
11,28
